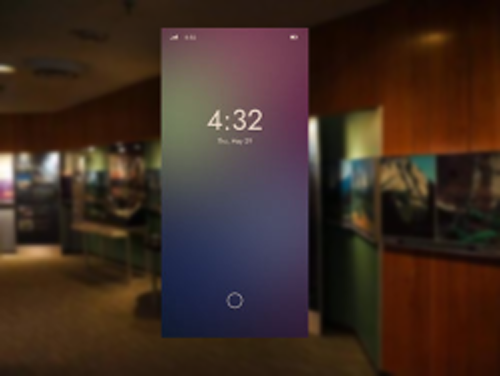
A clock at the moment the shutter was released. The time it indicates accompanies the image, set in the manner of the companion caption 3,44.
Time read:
4,32
